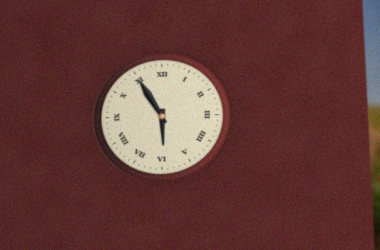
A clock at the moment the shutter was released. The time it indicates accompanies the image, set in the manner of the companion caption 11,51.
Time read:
5,55
